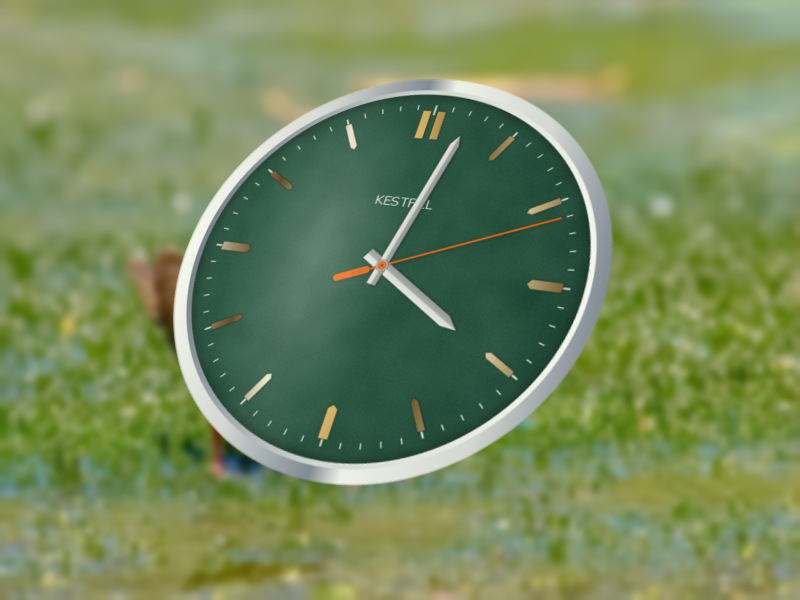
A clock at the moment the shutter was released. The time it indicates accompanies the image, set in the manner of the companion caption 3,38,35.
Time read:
4,02,11
